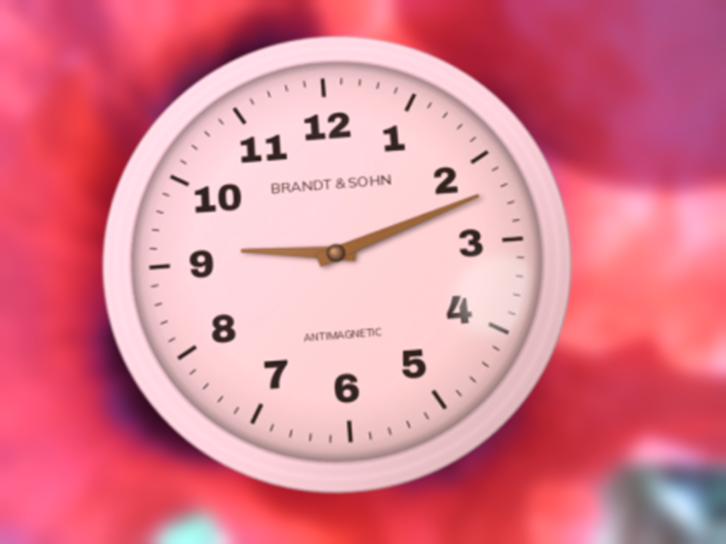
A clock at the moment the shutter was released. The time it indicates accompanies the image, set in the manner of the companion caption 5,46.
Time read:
9,12
